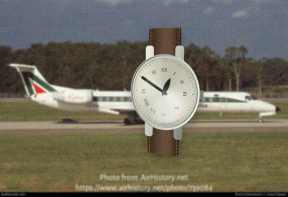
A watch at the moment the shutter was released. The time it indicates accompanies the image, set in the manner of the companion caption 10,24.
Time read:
12,50
